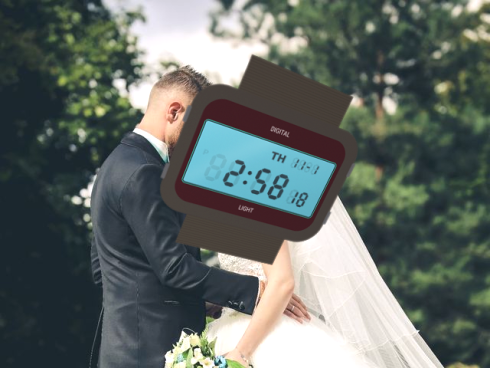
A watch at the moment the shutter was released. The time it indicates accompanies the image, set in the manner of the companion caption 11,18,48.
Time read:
2,58,18
